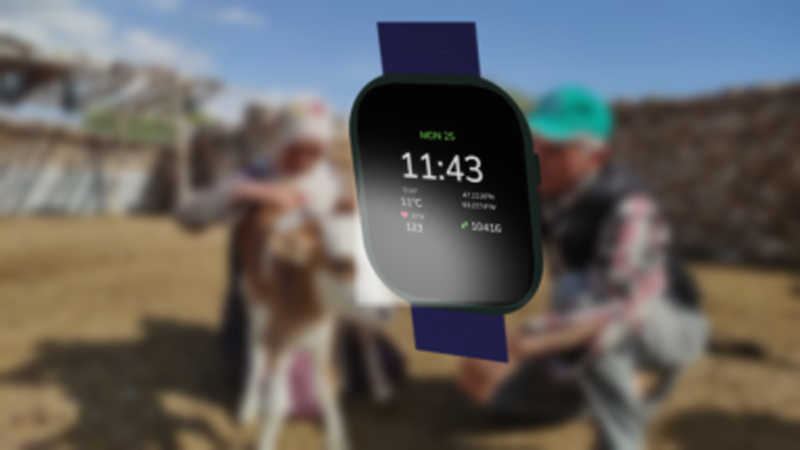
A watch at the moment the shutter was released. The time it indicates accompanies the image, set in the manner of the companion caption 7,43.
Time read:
11,43
